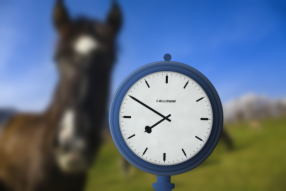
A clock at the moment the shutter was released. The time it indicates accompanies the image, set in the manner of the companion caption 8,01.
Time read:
7,50
